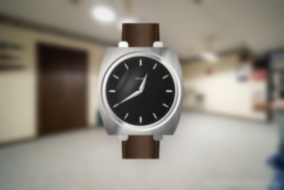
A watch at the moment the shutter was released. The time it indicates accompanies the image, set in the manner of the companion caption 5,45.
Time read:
12,40
